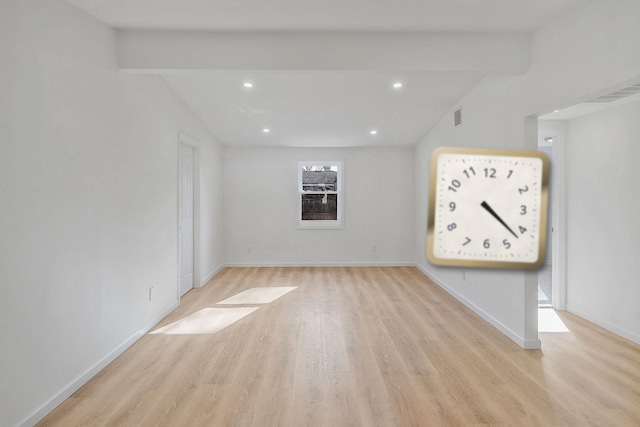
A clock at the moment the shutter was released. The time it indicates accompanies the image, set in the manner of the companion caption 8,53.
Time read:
4,22
